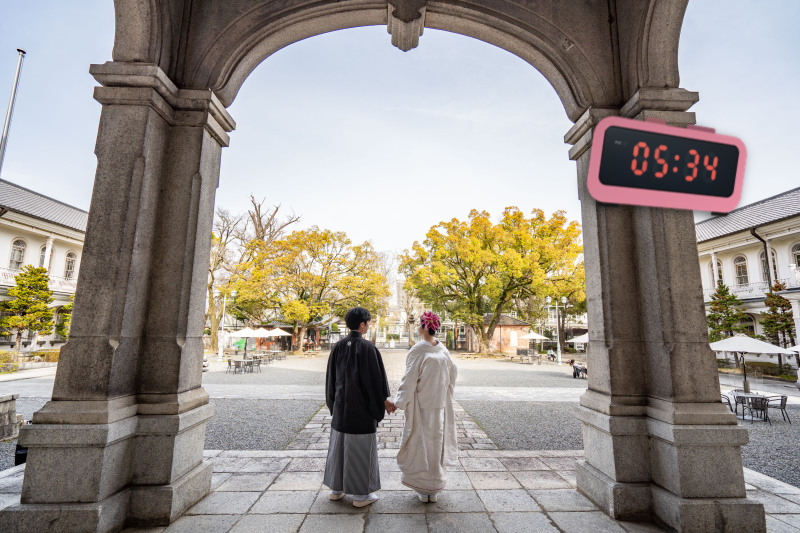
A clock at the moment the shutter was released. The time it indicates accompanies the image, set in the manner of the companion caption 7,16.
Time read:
5,34
